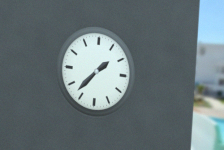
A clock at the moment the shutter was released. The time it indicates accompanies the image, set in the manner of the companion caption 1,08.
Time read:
1,37
